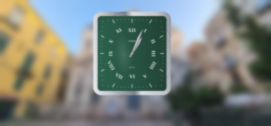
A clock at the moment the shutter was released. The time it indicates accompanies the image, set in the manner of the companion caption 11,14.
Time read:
1,04
